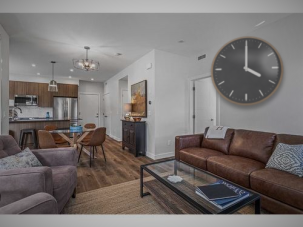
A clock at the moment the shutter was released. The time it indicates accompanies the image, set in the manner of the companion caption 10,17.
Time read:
4,00
